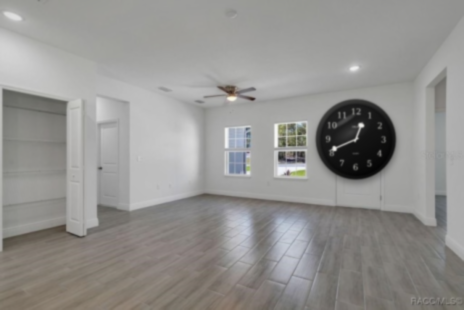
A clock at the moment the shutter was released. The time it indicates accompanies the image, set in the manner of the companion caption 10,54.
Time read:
12,41
